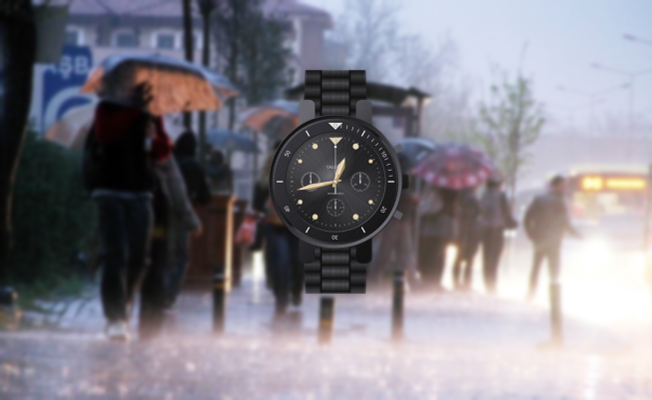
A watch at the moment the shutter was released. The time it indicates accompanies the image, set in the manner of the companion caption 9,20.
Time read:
12,43
